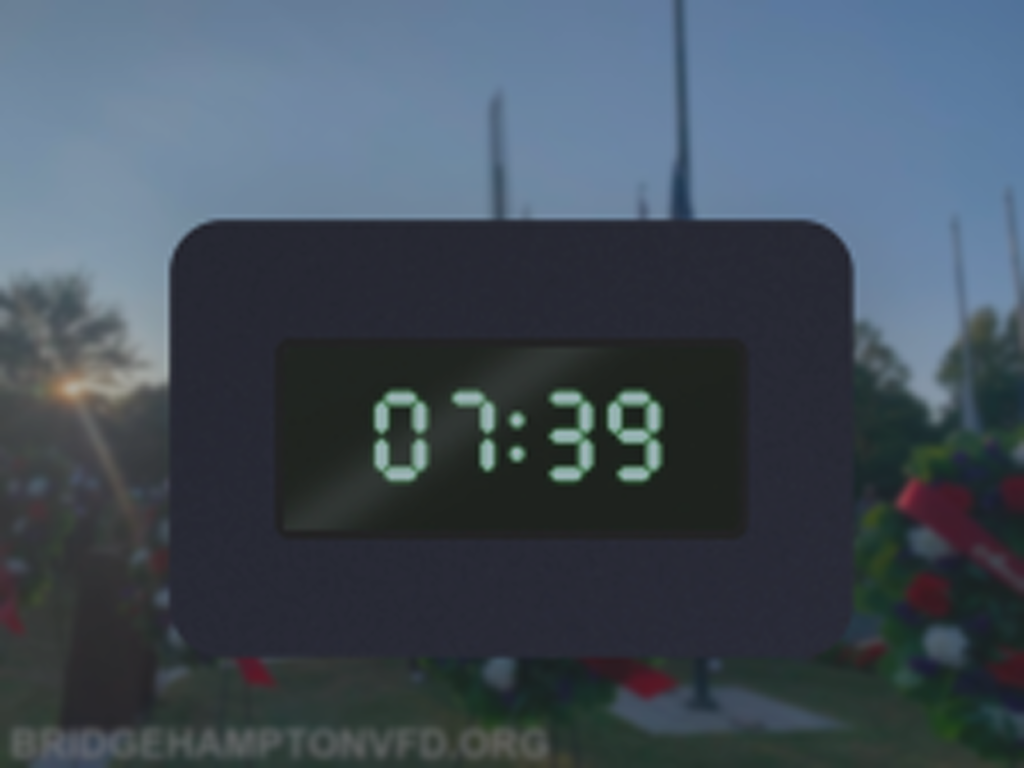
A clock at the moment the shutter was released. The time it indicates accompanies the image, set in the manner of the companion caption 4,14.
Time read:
7,39
